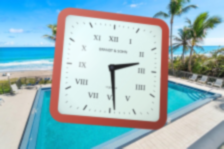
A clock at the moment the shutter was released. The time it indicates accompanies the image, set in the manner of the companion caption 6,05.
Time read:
2,29
